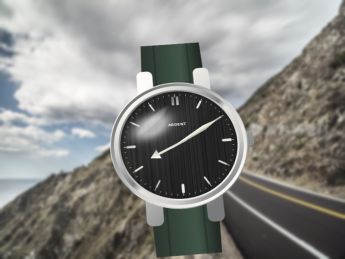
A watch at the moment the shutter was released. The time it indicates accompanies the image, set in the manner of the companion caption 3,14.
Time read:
8,10
